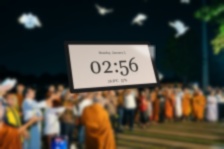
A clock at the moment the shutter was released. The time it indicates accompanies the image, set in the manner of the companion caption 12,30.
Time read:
2,56
